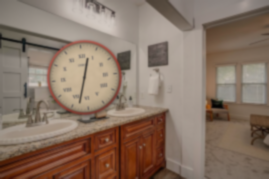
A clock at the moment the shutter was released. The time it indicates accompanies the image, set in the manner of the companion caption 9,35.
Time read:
12,33
